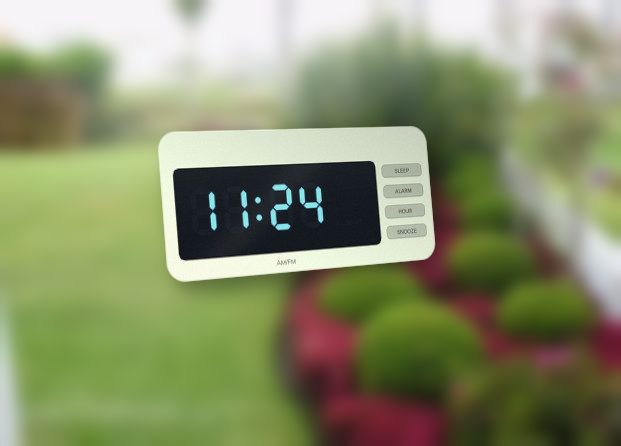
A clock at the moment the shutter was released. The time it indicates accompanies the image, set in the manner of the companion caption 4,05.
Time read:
11,24
